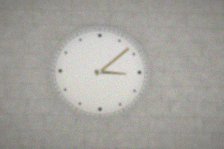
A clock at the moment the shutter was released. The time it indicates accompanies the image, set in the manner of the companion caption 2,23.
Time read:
3,08
